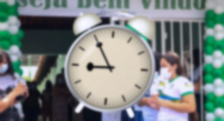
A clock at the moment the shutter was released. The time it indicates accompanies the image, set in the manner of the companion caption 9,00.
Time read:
8,55
